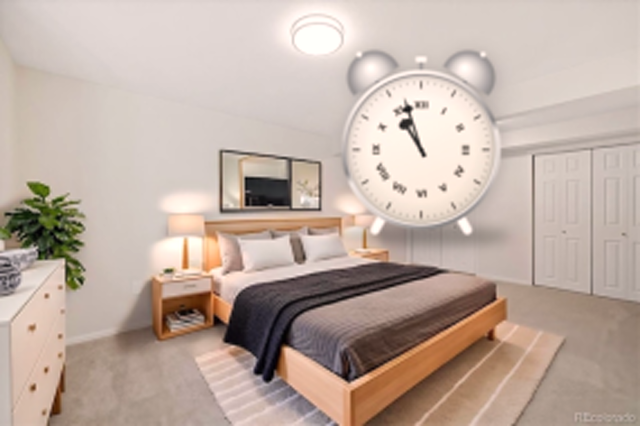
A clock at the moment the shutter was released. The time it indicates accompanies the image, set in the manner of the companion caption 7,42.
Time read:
10,57
